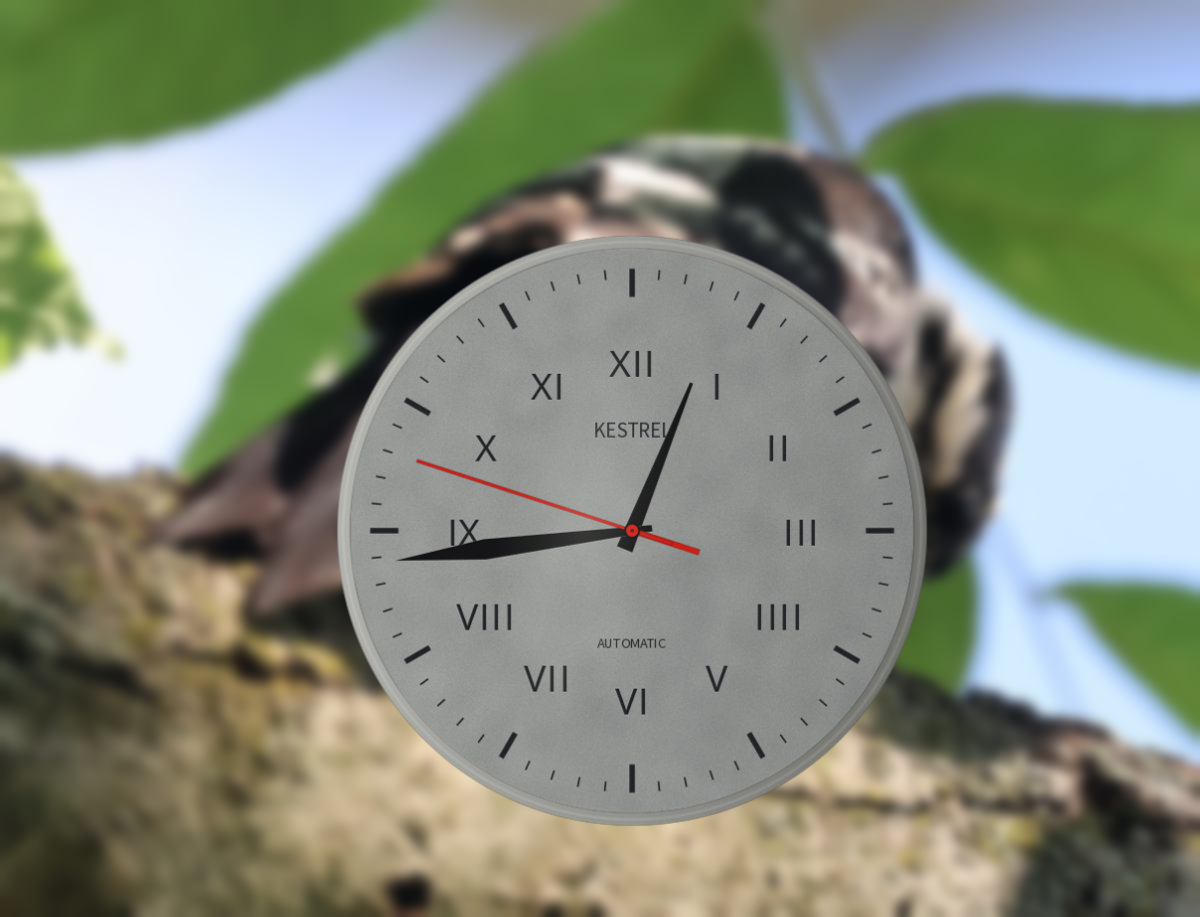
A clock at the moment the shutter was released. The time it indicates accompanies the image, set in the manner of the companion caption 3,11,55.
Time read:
12,43,48
